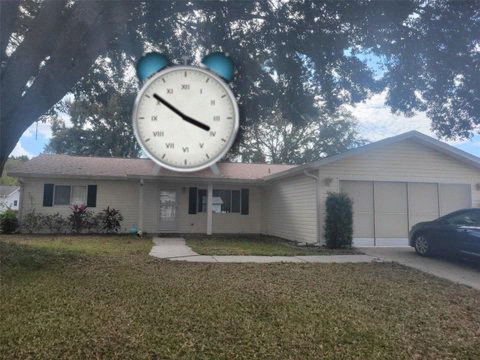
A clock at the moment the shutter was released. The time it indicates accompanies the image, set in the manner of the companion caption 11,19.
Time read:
3,51
